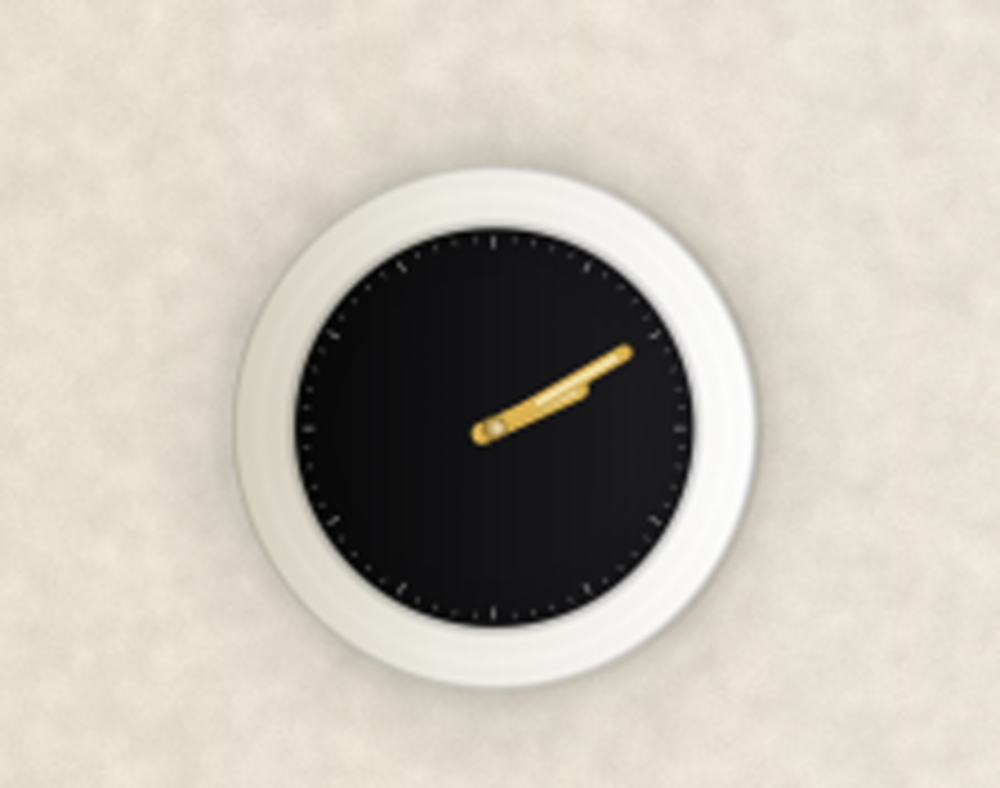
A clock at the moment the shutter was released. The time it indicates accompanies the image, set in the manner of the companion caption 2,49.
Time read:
2,10
